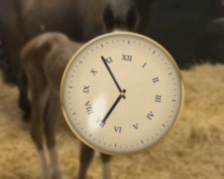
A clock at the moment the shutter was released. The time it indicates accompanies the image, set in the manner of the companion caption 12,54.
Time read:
6,54
